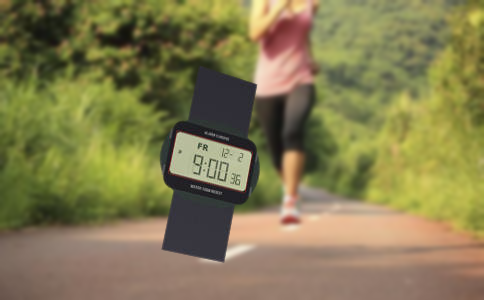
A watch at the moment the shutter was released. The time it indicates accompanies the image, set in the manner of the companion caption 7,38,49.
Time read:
9,00,36
